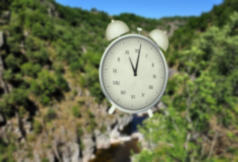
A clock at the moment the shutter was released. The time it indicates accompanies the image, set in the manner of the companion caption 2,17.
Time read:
11,01
